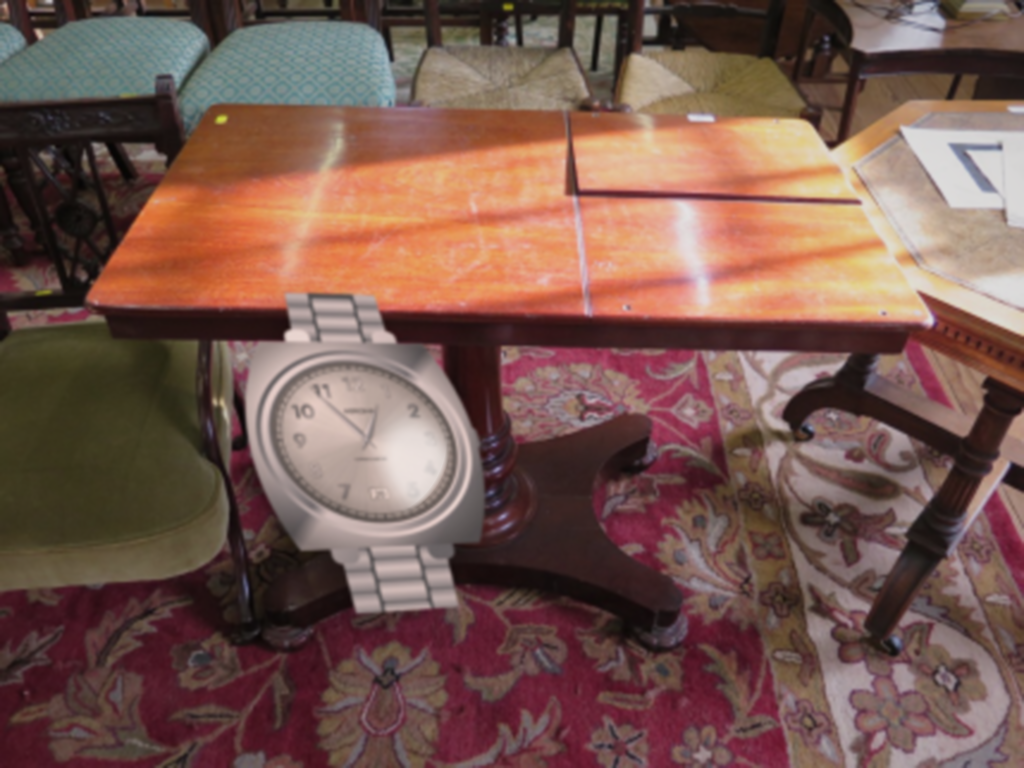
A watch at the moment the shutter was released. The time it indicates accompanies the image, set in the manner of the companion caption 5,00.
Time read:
12,54
